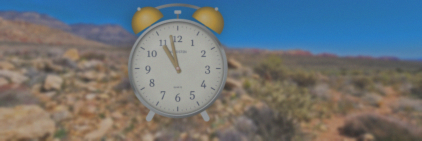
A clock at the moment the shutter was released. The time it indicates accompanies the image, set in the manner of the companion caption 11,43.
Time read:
10,58
